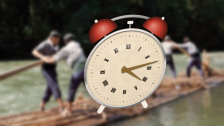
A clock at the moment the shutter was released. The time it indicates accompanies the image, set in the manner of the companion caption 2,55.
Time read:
4,13
